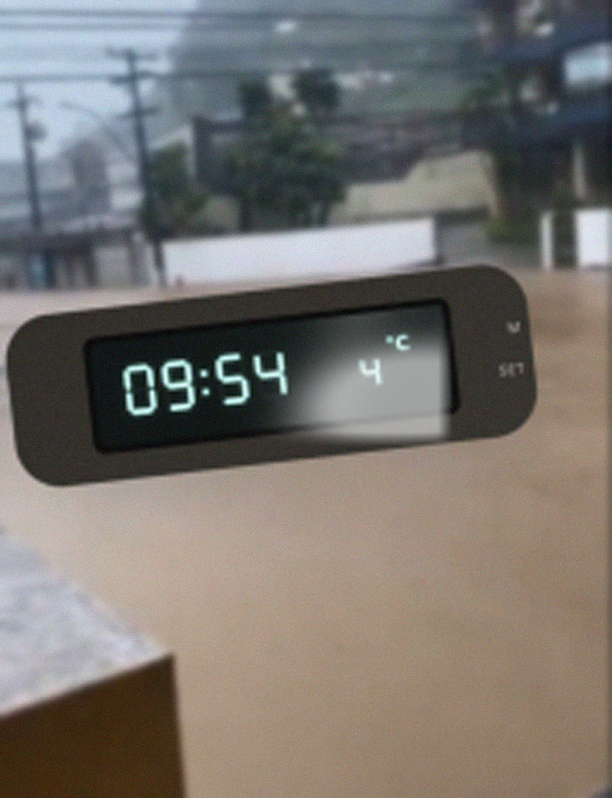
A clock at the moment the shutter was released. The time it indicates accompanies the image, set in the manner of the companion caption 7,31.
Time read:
9,54
